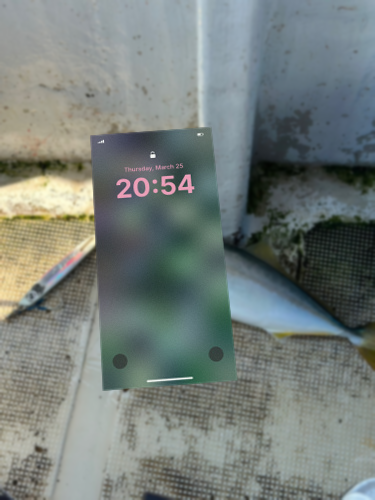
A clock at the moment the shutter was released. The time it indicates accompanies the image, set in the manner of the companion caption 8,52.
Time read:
20,54
